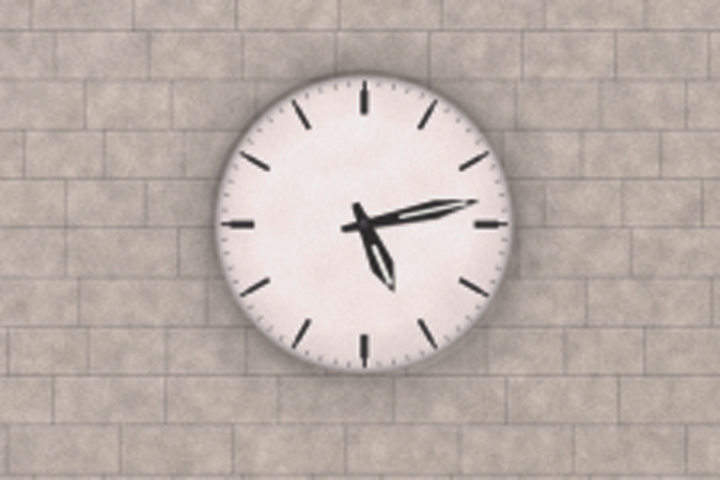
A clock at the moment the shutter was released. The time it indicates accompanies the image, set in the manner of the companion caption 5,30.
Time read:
5,13
